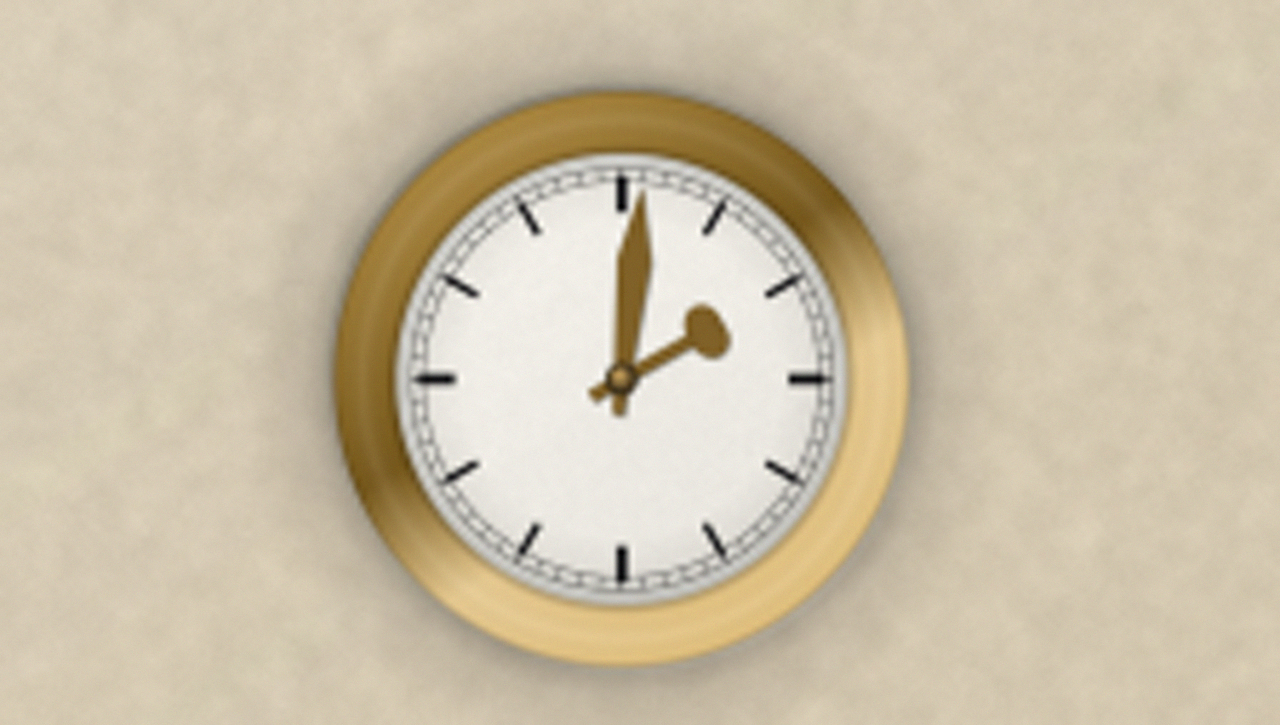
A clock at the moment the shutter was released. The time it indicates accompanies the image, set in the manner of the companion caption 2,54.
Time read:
2,01
